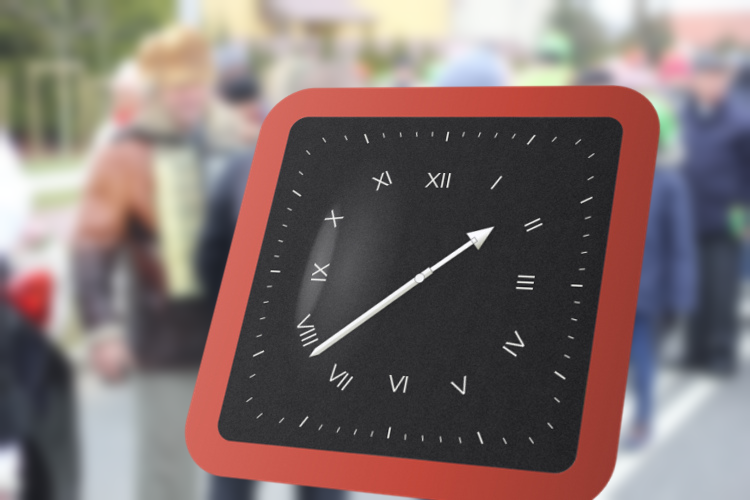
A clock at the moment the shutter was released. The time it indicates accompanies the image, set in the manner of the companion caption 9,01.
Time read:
1,38
